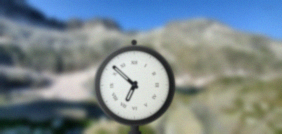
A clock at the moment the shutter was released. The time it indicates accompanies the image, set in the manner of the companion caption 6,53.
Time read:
6,52
